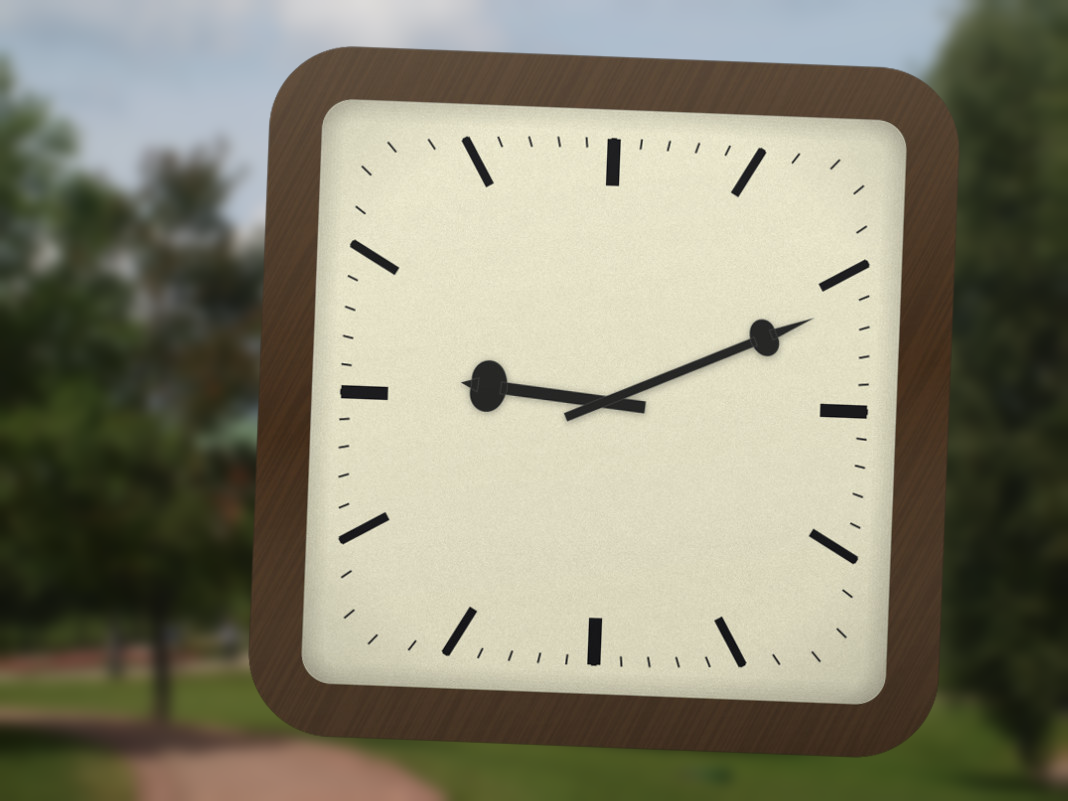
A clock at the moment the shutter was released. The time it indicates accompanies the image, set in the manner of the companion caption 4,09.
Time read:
9,11
